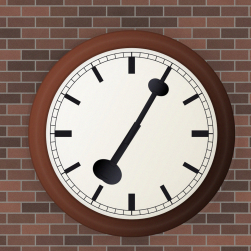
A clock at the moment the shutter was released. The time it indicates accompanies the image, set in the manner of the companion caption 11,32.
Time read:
7,05
